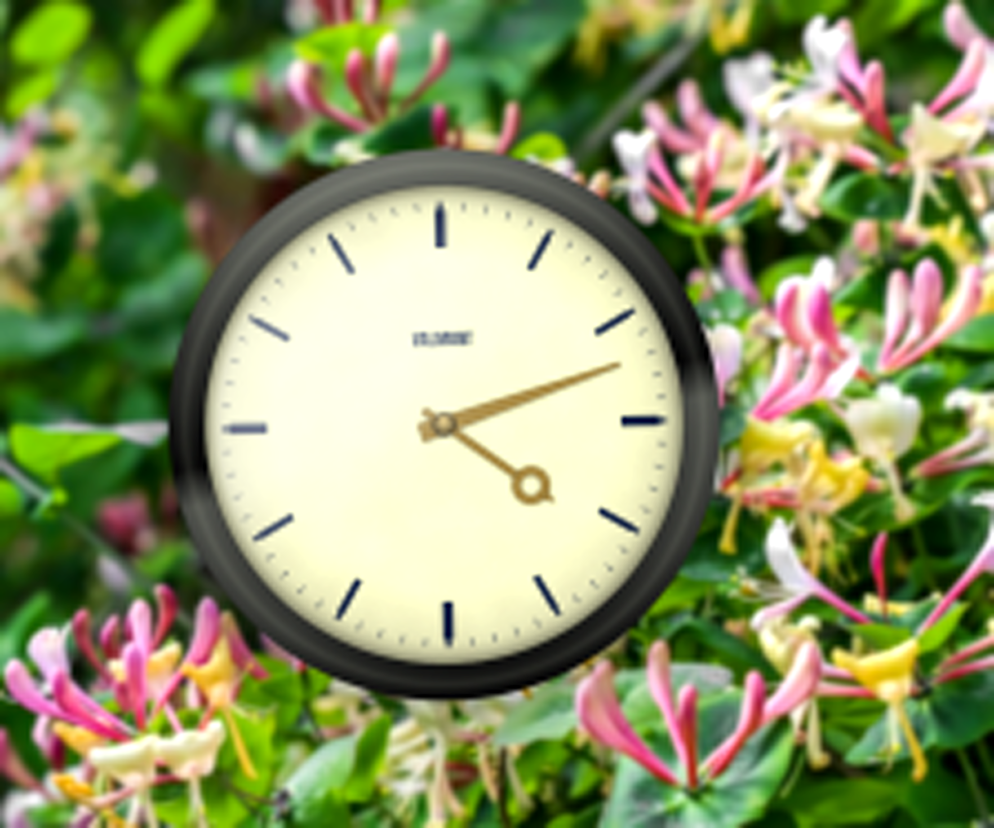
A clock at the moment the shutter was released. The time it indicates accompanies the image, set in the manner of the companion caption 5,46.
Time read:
4,12
